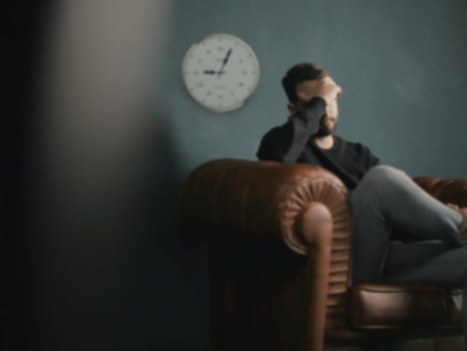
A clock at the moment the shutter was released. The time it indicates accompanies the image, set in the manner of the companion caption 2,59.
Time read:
9,04
